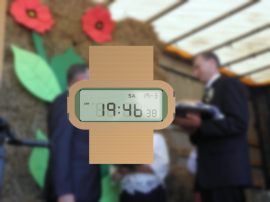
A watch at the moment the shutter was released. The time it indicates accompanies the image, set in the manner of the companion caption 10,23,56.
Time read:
19,46,38
